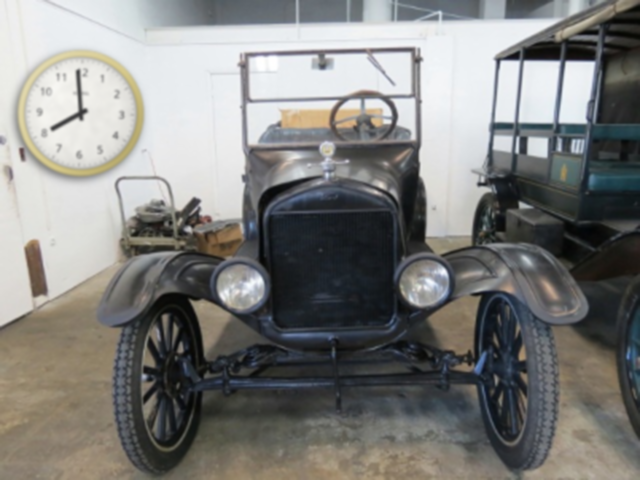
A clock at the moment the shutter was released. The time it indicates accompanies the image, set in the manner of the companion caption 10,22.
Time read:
7,59
